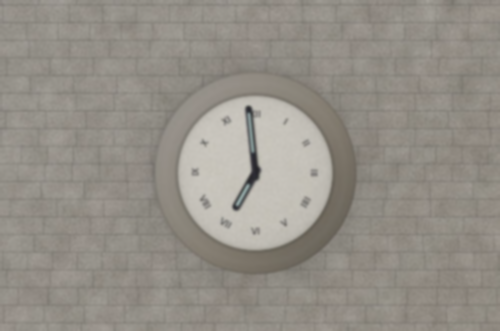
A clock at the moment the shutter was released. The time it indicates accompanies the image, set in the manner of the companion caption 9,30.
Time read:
6,59
